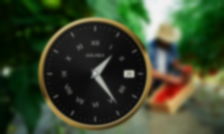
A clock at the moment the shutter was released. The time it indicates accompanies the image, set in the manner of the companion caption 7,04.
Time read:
1,24
